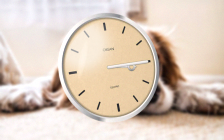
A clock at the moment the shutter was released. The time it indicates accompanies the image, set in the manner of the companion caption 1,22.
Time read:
3,15
